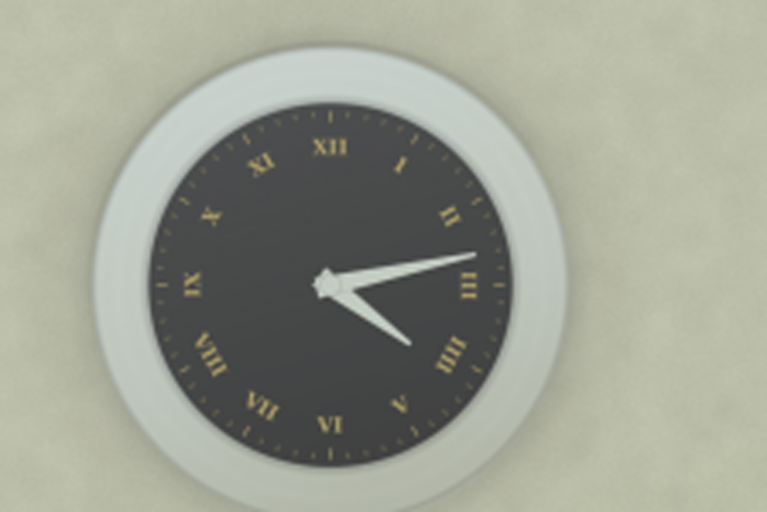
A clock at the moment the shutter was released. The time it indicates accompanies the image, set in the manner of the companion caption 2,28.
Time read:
4,13
